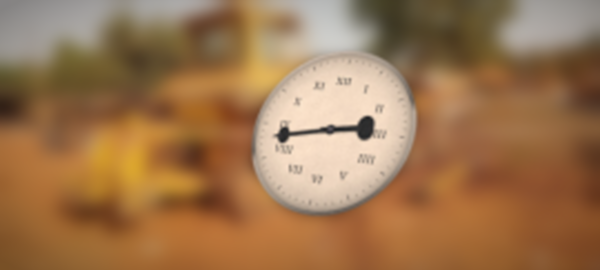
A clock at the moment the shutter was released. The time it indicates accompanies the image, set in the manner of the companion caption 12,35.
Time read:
2,43
